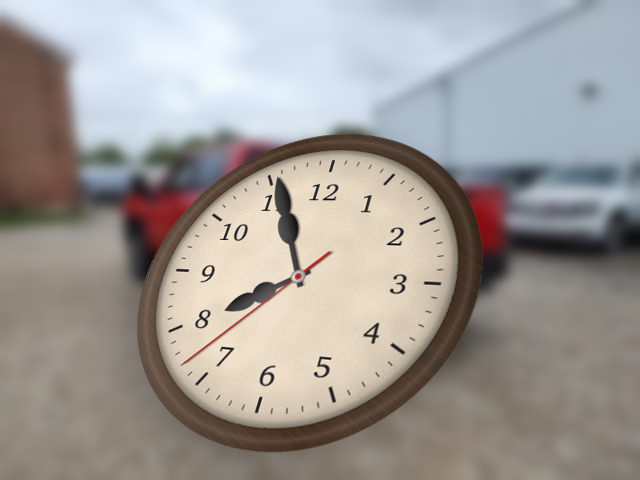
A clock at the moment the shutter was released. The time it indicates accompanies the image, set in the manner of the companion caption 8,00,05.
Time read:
7,55,37
